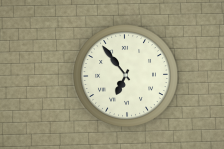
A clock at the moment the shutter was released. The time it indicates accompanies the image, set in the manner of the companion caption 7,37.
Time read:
6,54
